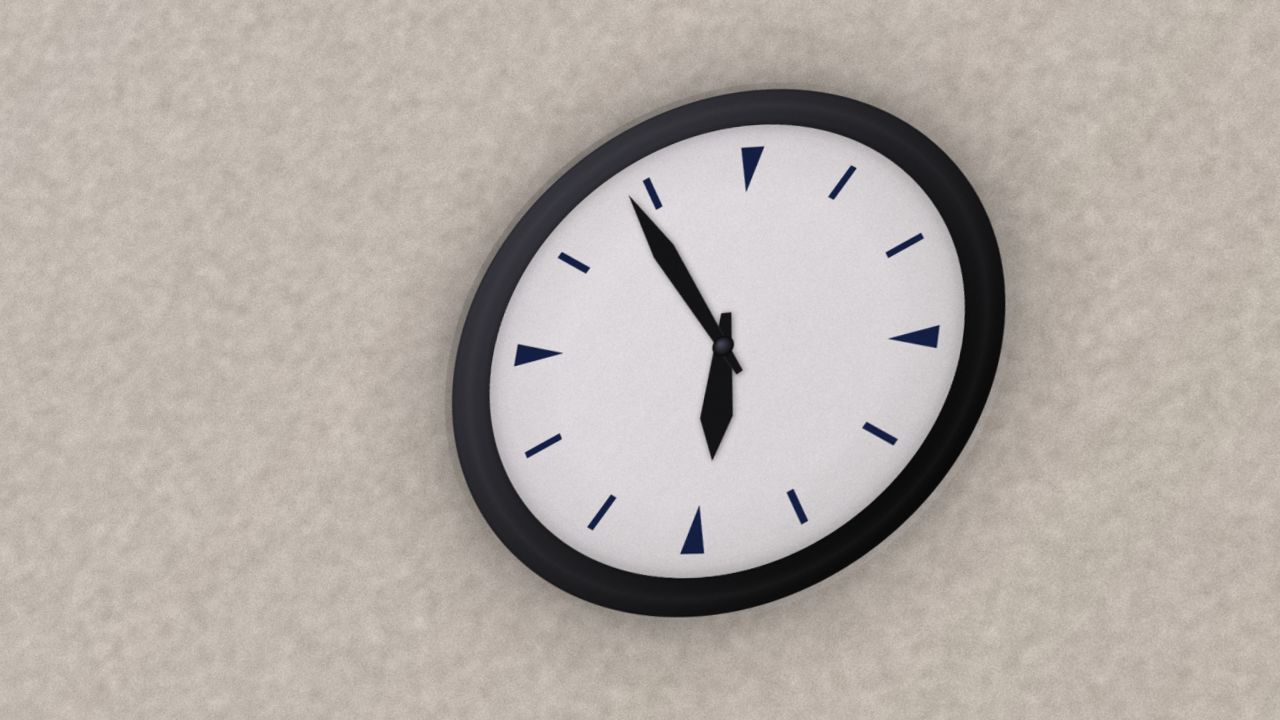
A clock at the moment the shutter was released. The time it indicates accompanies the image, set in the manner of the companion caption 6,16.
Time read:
5,54
